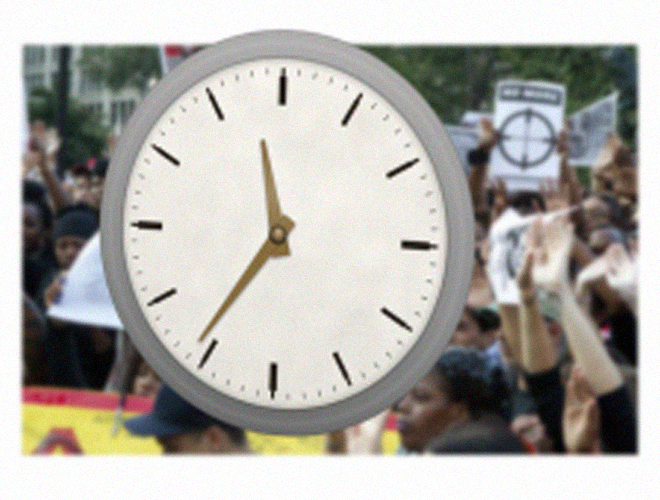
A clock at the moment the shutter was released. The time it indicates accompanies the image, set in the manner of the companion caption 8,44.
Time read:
11,36
